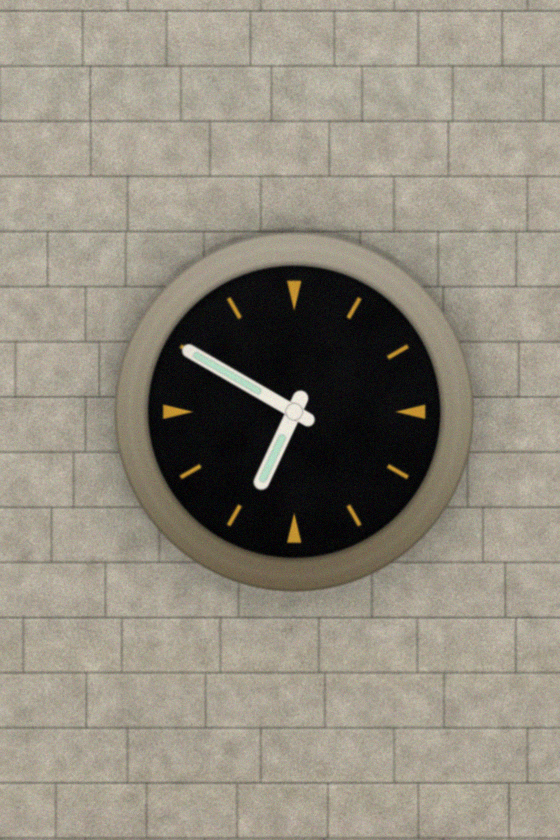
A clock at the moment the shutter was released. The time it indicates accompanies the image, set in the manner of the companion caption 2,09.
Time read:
6,50
